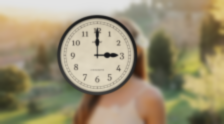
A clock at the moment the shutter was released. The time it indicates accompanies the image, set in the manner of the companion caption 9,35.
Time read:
3,00
